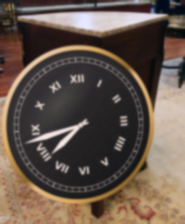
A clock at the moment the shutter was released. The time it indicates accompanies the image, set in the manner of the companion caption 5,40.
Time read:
7,43
